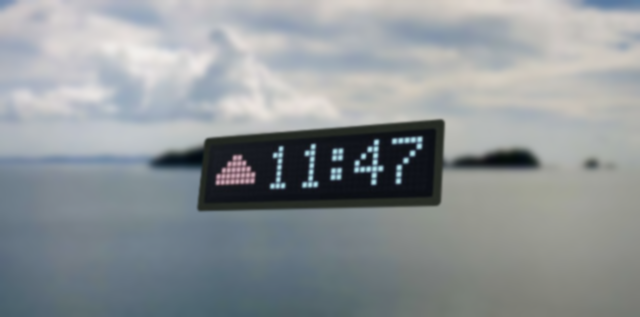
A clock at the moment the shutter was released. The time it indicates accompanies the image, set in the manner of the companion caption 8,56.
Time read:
11,47
